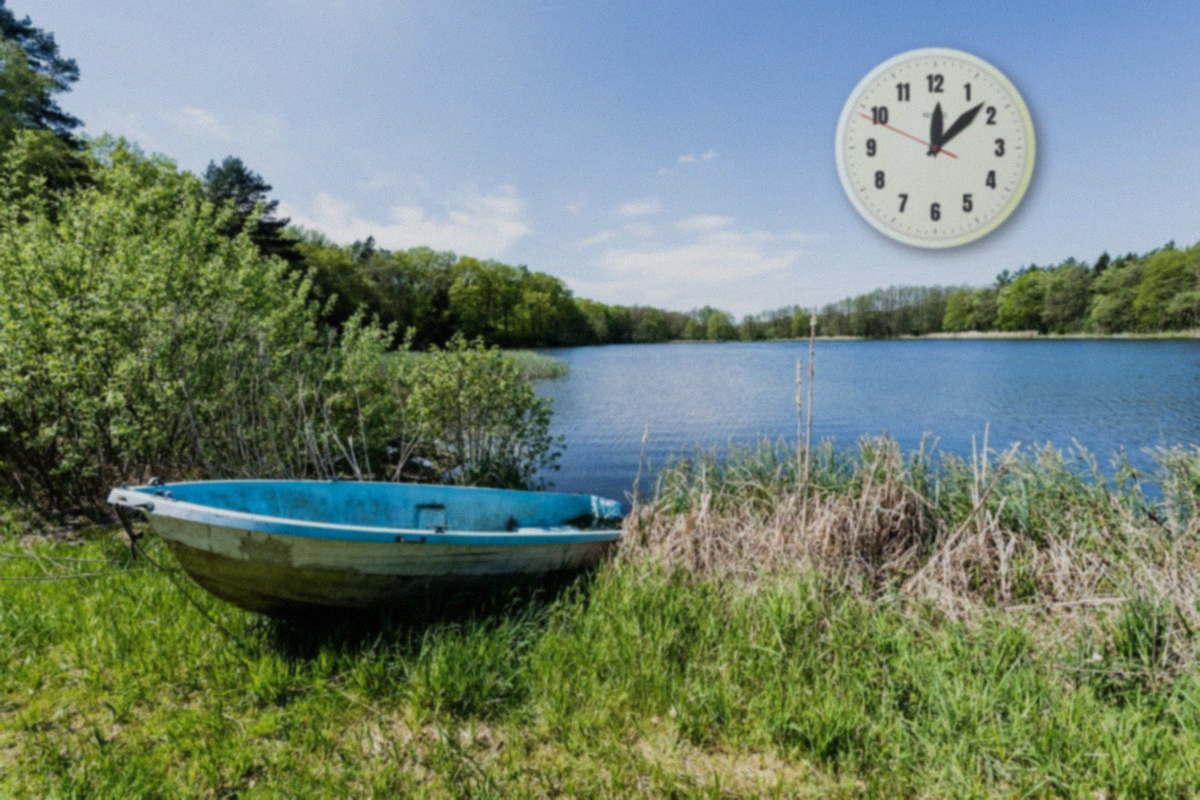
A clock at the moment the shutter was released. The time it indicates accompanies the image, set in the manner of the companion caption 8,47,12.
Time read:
12,07,49
